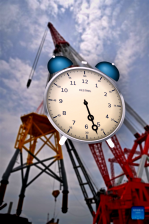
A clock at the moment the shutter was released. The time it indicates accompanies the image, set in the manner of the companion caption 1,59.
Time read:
5,27
